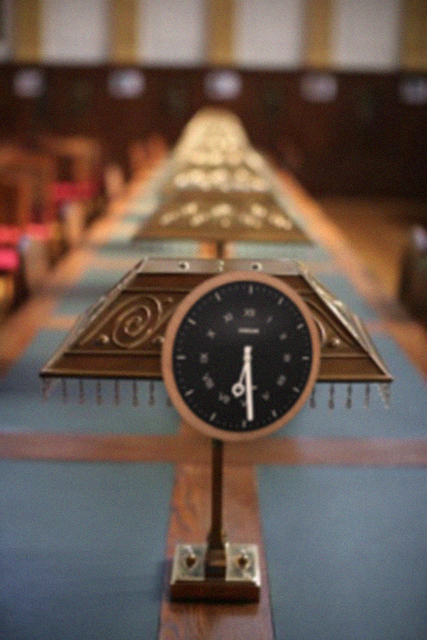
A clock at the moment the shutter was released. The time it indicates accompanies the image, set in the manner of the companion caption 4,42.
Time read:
6,29
